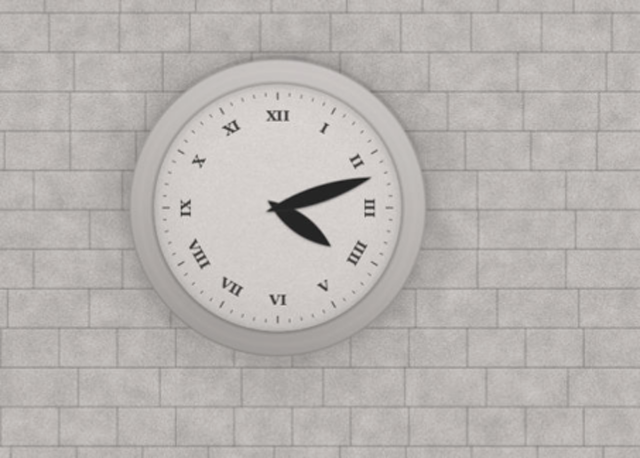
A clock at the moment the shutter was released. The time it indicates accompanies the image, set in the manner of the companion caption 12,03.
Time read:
4,12
